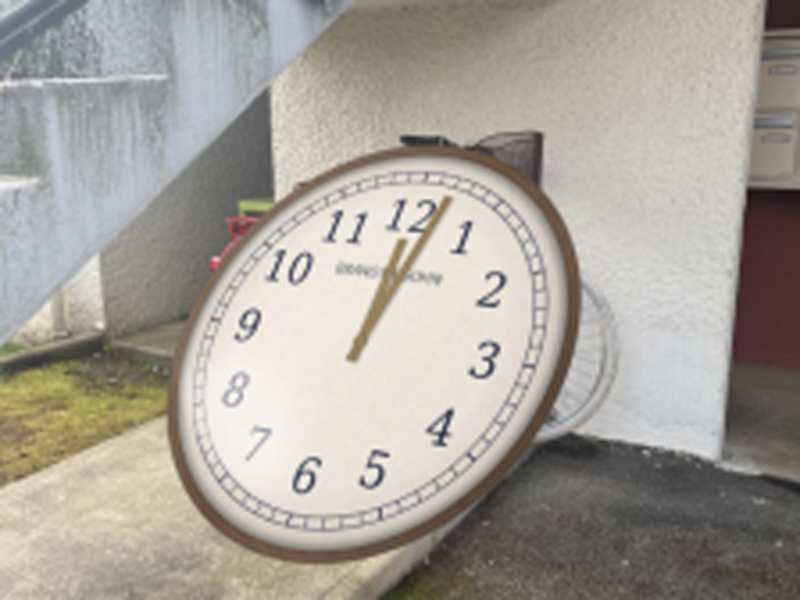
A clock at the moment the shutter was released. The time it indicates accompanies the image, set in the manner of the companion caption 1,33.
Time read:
12,02
